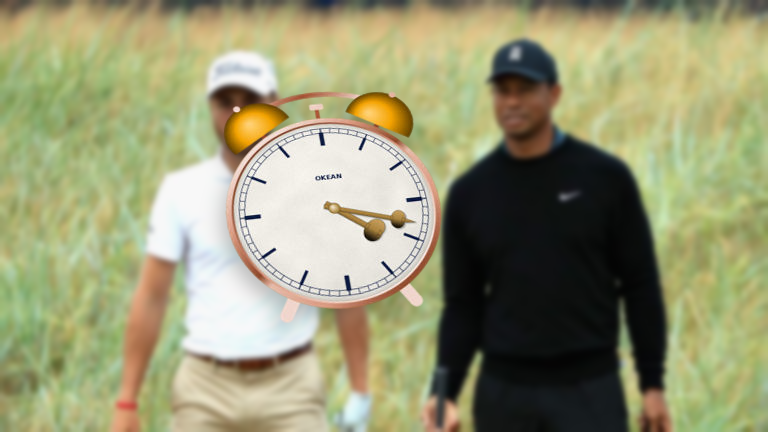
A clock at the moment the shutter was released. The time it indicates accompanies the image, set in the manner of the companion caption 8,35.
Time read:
4,18
